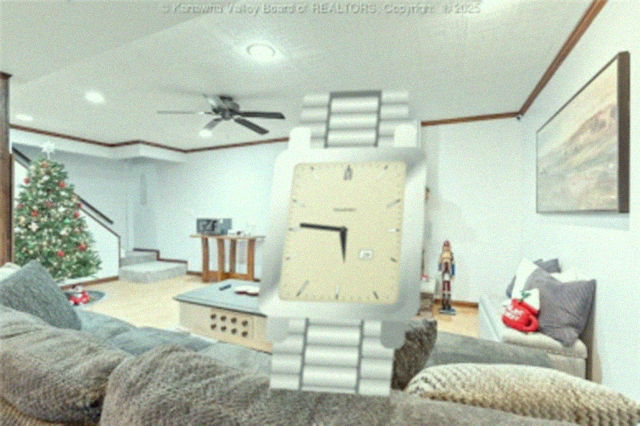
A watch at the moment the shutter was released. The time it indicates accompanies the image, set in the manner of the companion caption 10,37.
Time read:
5,46
